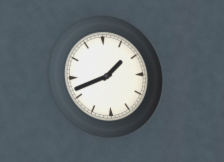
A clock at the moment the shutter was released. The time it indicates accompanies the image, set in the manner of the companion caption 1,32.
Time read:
1,42
